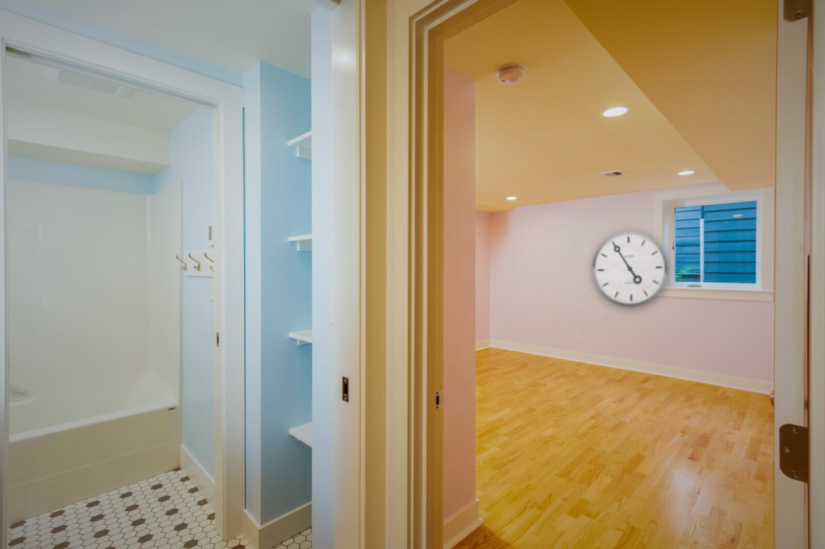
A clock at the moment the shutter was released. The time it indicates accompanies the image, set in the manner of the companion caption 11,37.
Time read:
4,55
